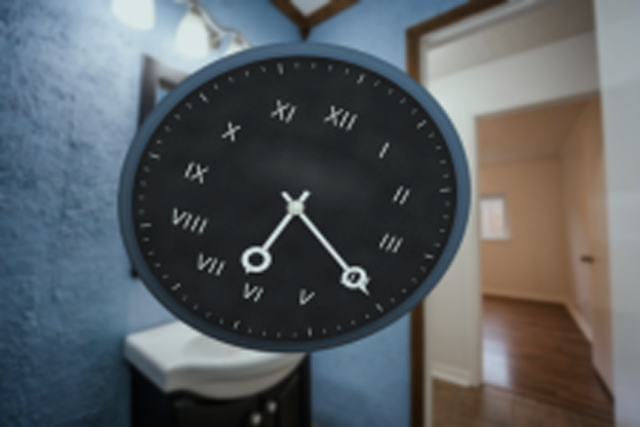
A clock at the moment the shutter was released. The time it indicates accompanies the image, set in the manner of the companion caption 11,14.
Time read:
6,20
